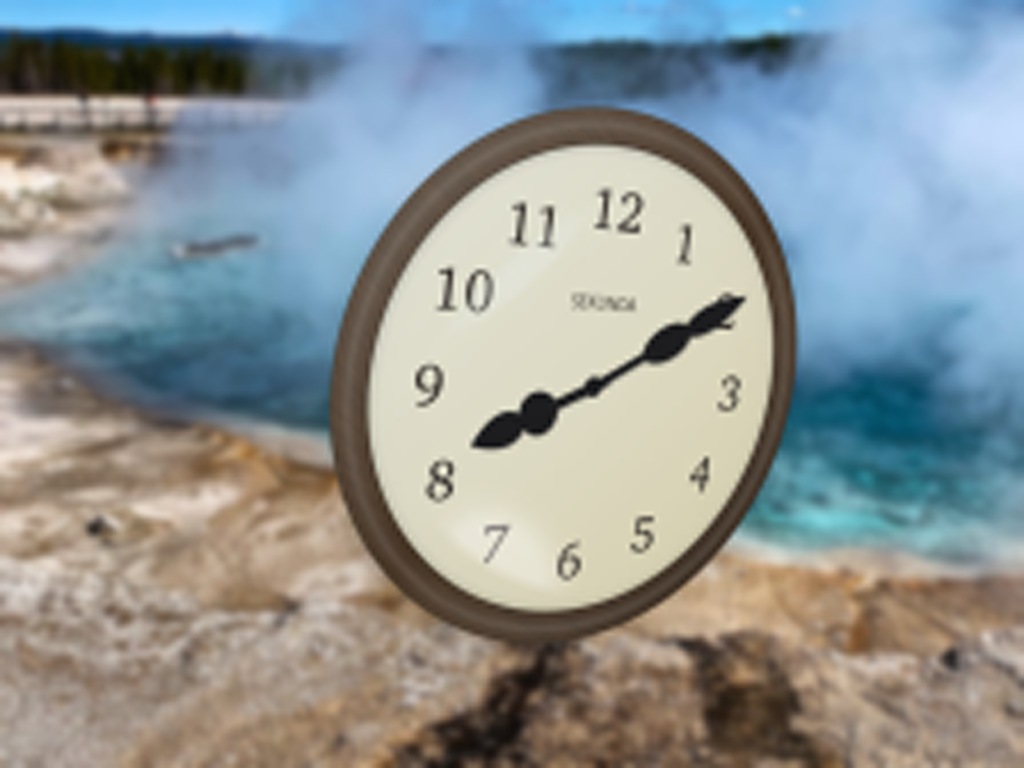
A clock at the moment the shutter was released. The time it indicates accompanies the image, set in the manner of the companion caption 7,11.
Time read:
8,10
